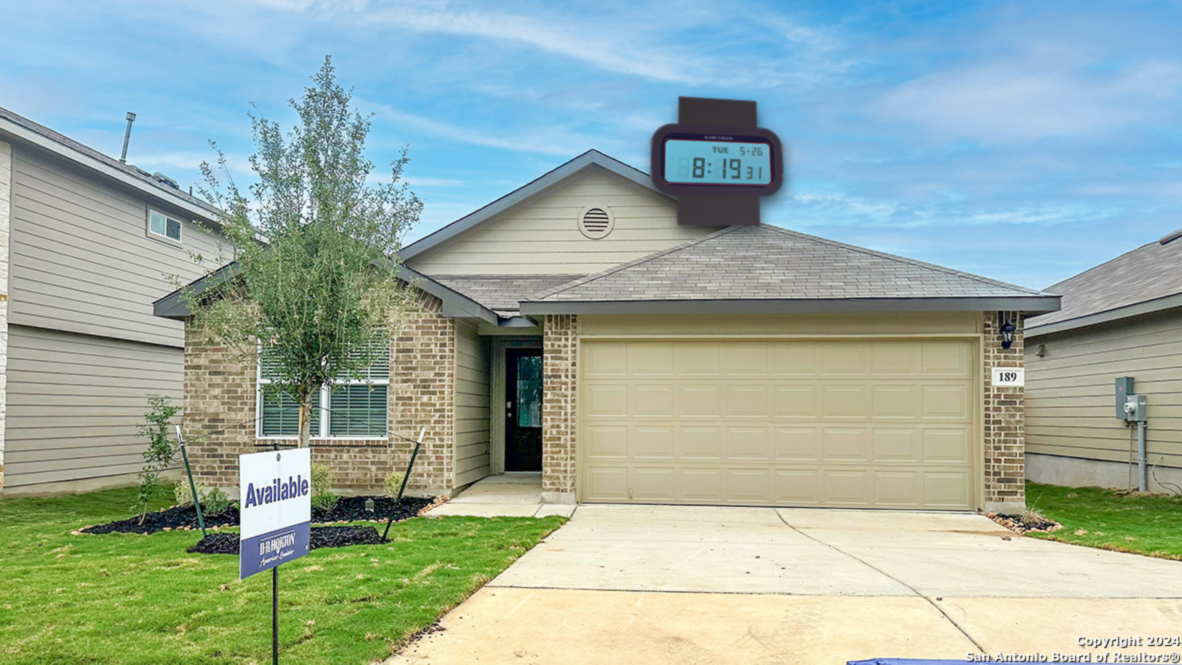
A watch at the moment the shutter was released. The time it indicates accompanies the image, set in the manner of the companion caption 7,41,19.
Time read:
8,19,31
